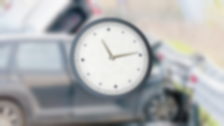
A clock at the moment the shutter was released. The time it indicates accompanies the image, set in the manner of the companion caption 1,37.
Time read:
11,14
